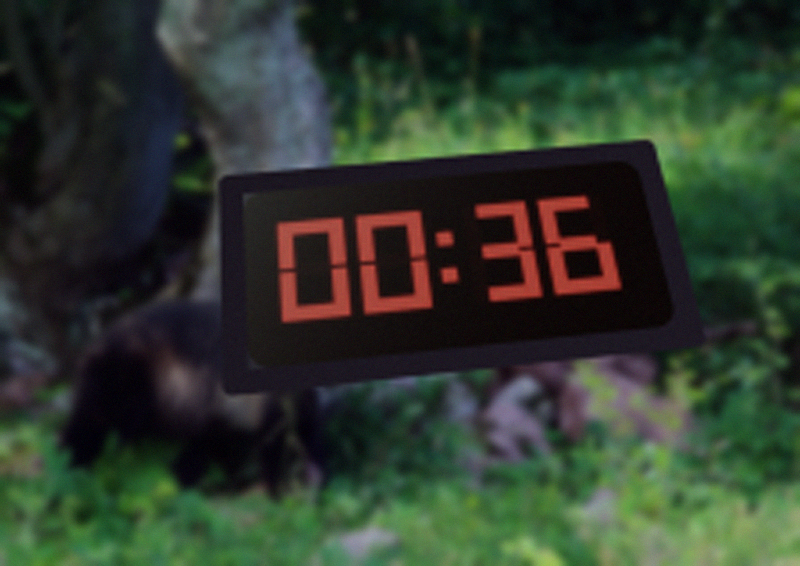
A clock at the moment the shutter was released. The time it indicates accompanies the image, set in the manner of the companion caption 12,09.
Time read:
0,36
